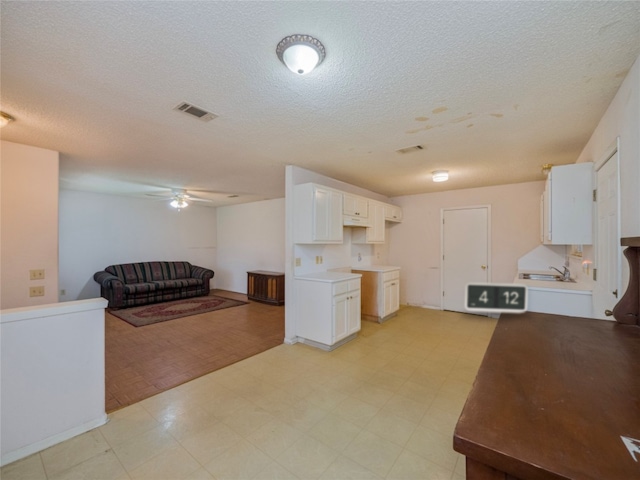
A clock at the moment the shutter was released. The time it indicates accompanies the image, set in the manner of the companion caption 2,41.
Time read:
4,12
